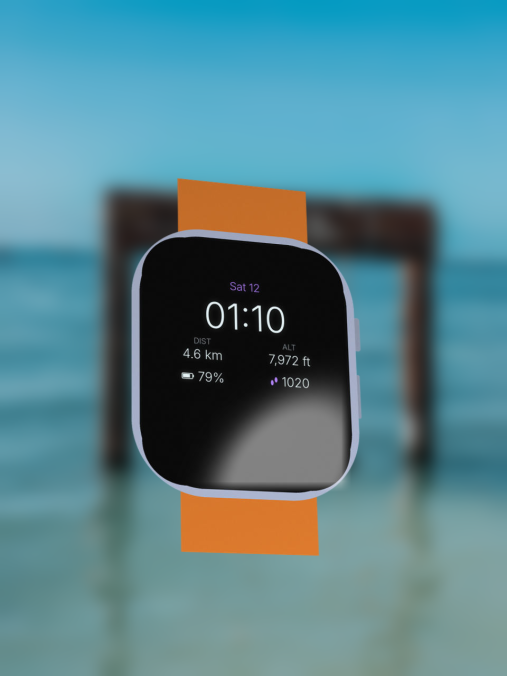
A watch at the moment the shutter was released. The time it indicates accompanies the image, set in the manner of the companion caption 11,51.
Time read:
1,10
